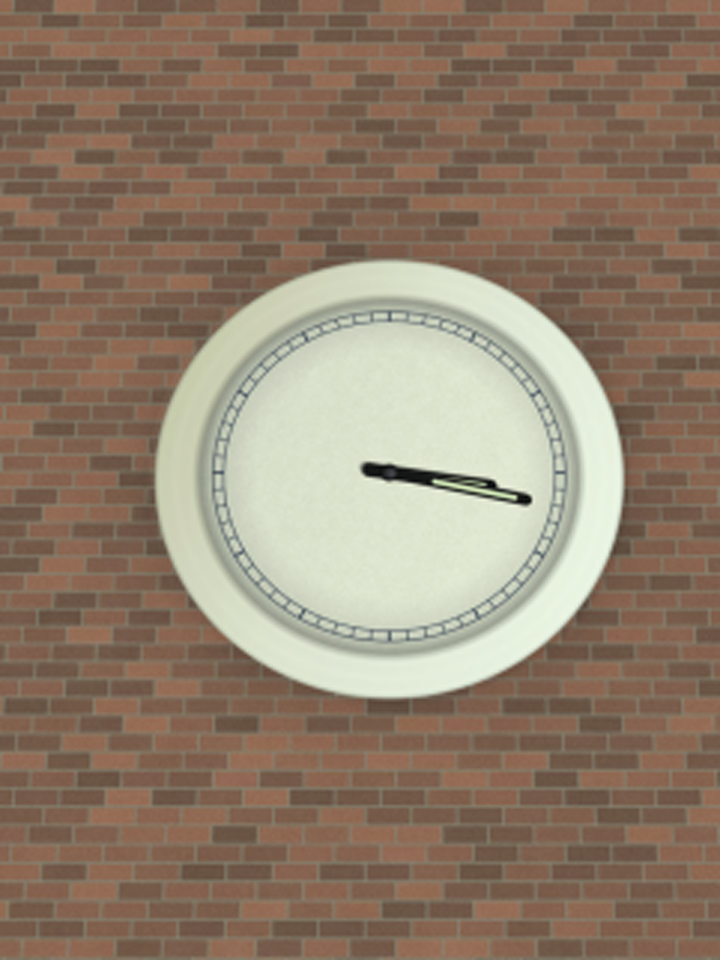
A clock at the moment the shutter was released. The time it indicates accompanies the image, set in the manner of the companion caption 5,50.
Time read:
3,17
